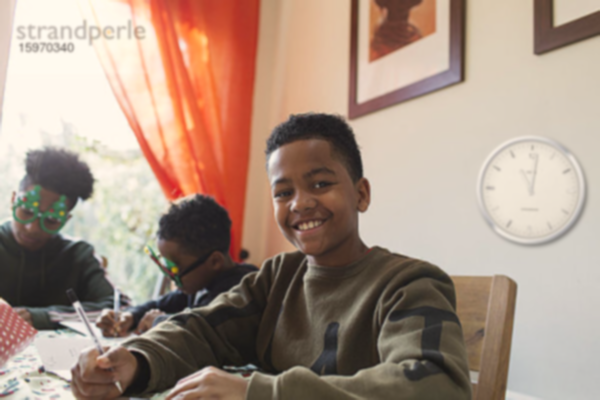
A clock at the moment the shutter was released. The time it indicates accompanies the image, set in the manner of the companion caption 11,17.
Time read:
11,01
